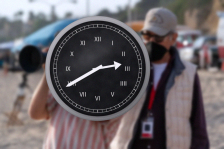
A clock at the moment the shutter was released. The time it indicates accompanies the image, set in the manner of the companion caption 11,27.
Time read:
2,40
